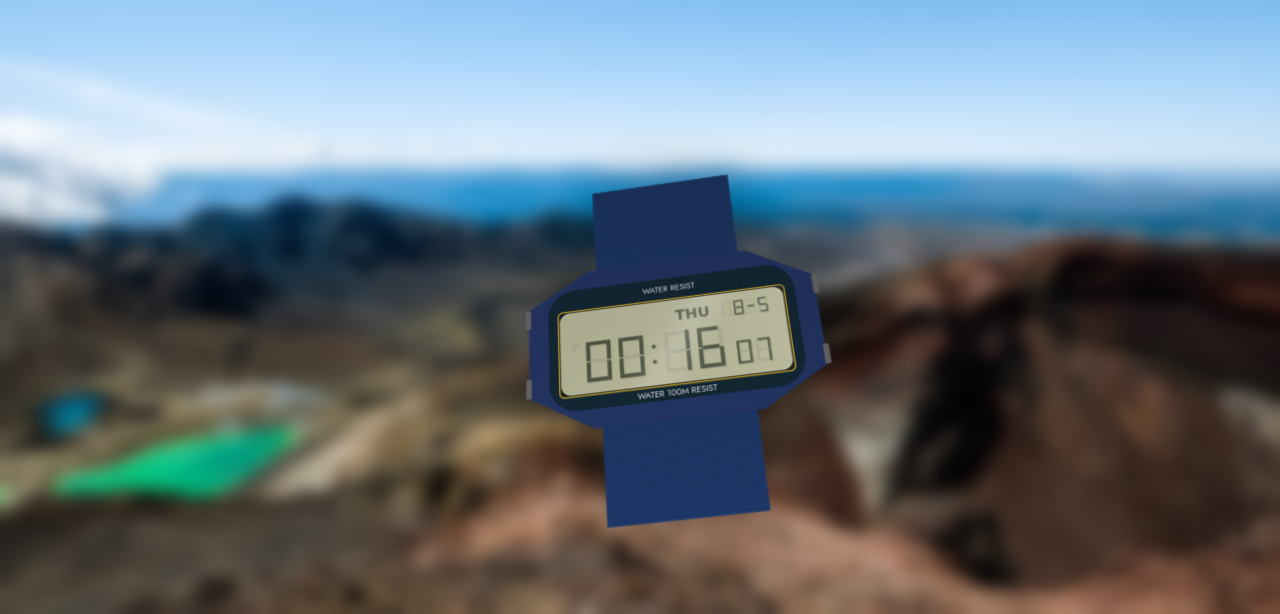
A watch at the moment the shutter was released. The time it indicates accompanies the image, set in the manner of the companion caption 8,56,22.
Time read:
0,16,07
